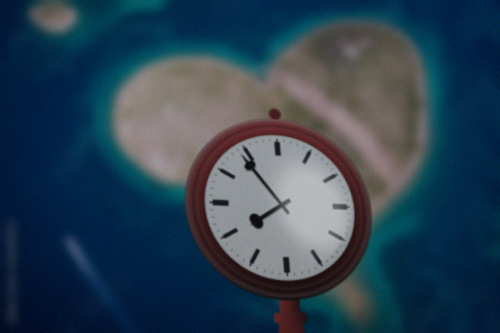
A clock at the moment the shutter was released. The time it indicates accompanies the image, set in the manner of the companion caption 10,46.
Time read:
7,54
